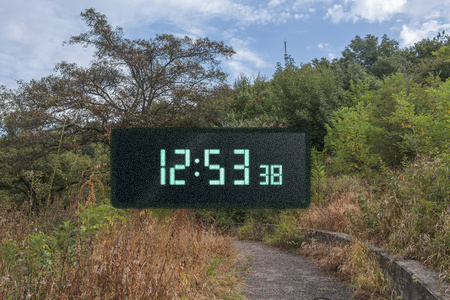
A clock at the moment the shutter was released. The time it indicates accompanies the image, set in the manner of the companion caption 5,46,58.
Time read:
12,53,38
